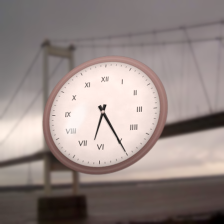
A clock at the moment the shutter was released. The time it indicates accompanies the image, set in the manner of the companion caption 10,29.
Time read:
6,25
